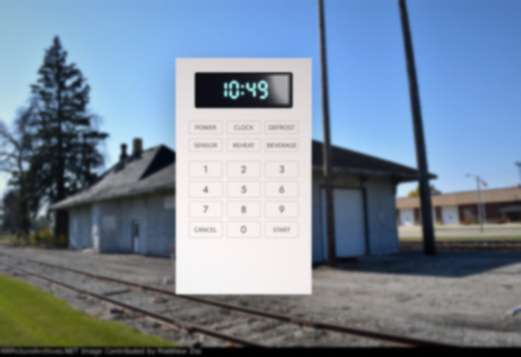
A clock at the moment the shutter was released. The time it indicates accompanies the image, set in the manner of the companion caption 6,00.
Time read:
10,49
